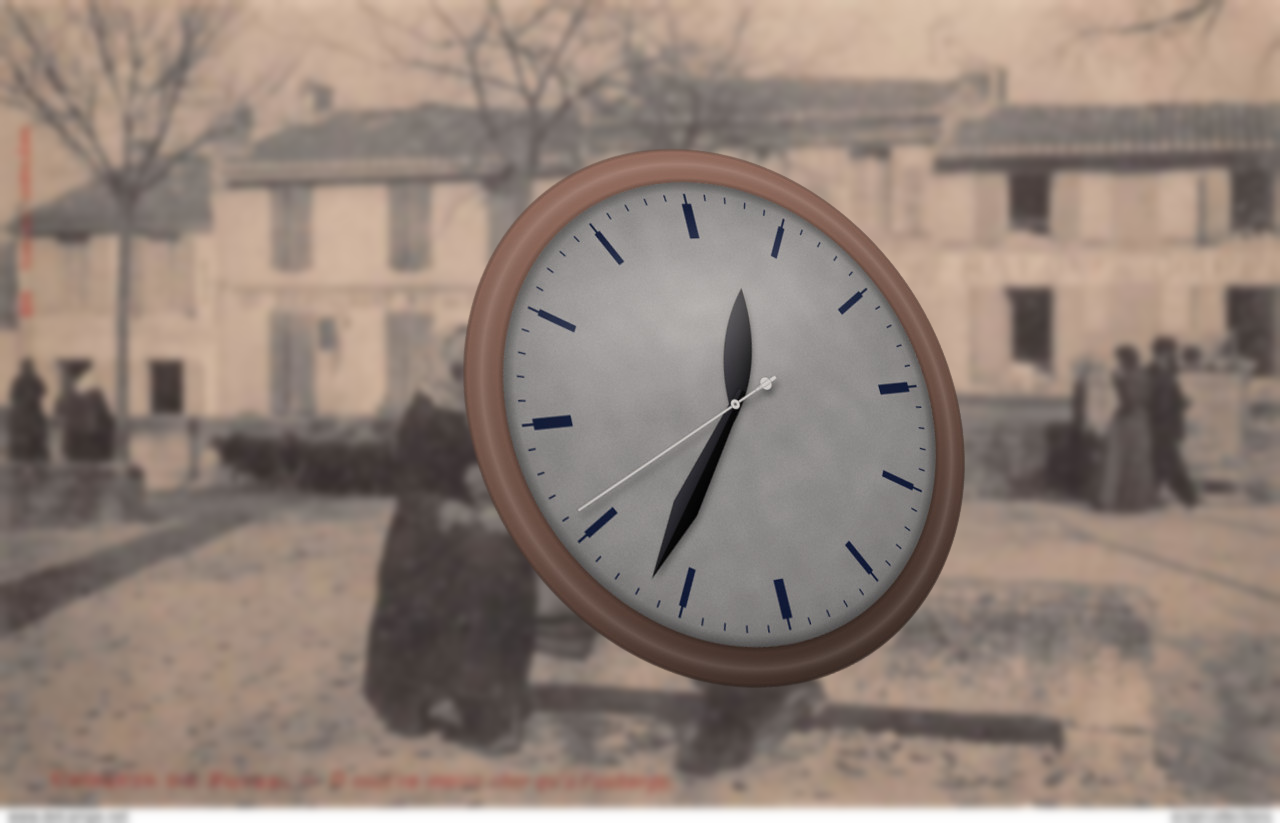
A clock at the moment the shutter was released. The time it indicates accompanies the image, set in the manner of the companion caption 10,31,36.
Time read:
12,36,41
